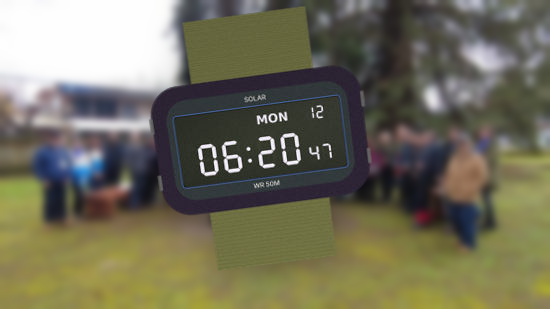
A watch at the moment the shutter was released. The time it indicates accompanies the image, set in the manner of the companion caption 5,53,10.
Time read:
6,20,47
